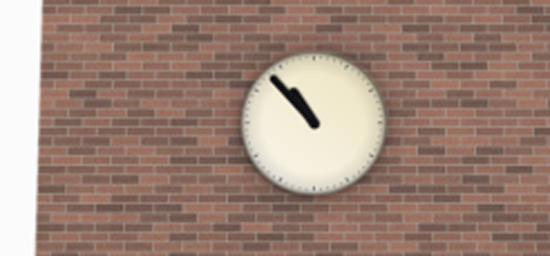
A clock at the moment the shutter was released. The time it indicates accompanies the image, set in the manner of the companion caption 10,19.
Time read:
10,53
